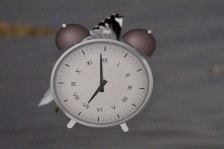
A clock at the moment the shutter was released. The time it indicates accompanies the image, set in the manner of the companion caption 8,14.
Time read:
6,59
